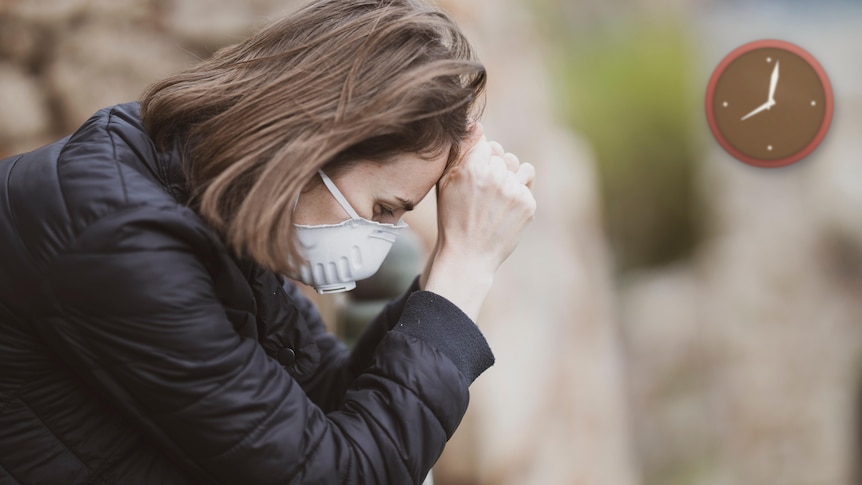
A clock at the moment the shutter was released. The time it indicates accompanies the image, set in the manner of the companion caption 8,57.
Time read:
8,02
